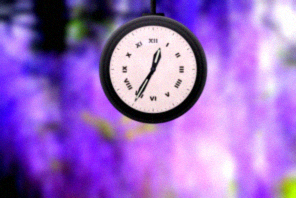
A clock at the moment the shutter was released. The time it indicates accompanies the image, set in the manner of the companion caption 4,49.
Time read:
12,35
